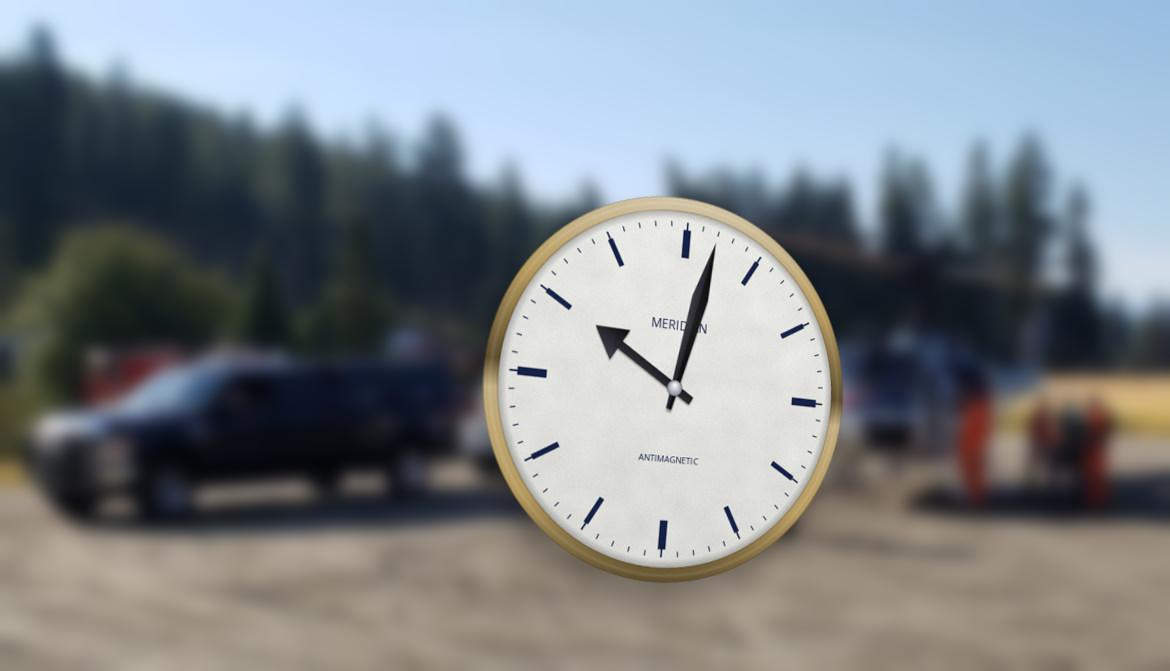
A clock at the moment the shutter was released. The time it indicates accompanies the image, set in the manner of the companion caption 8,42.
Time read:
10,02
